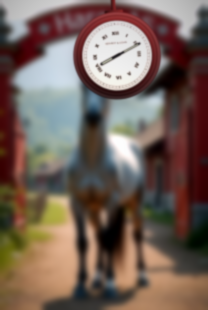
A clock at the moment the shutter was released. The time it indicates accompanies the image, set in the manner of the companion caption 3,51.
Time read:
8,11
